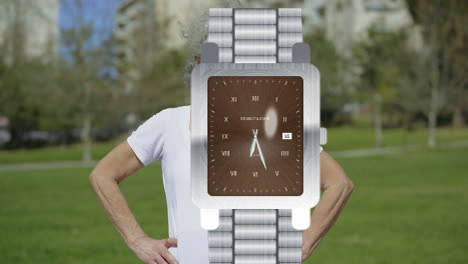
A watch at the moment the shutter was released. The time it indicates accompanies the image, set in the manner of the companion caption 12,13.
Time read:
6,27
